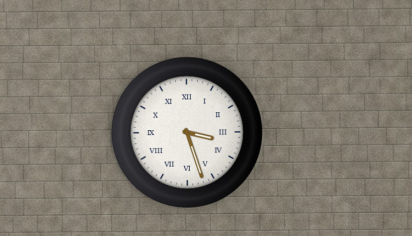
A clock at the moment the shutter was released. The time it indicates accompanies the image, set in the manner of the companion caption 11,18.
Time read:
3,27
